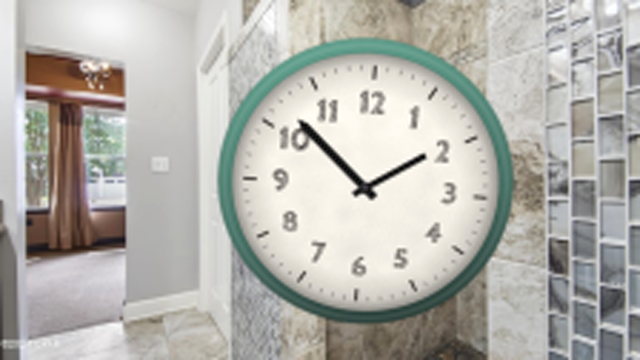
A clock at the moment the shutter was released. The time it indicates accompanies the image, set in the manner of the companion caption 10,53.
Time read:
1,52
